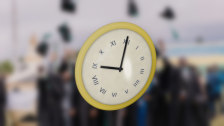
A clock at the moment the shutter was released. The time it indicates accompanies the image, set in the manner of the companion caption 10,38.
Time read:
9,00
